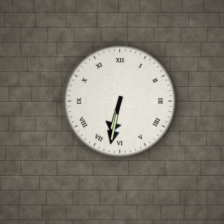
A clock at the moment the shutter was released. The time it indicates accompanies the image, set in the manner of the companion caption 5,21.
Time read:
6,32
